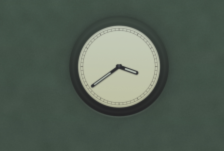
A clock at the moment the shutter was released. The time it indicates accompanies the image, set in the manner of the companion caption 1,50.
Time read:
3,39
